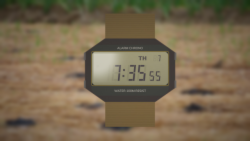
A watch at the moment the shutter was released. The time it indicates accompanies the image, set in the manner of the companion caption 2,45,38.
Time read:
7,35,55
